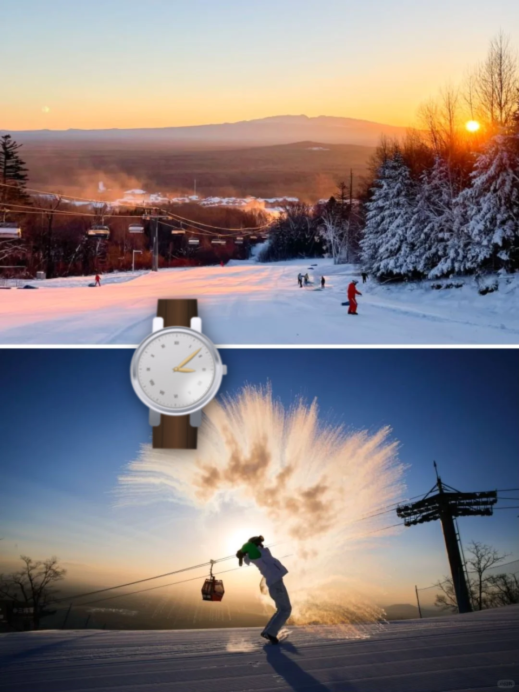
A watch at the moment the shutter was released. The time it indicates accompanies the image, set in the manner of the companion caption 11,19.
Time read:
3,08
